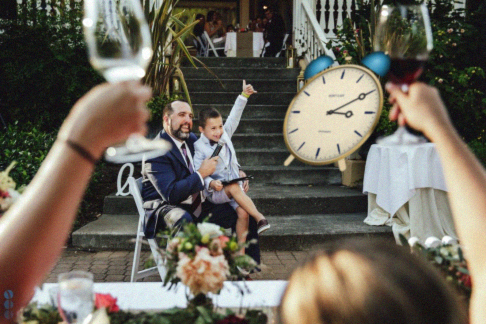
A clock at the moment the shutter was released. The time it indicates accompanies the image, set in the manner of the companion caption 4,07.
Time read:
3,10
